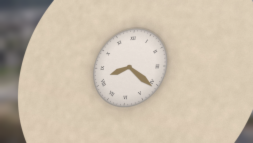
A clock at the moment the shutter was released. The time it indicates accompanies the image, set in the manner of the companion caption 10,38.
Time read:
8,21
